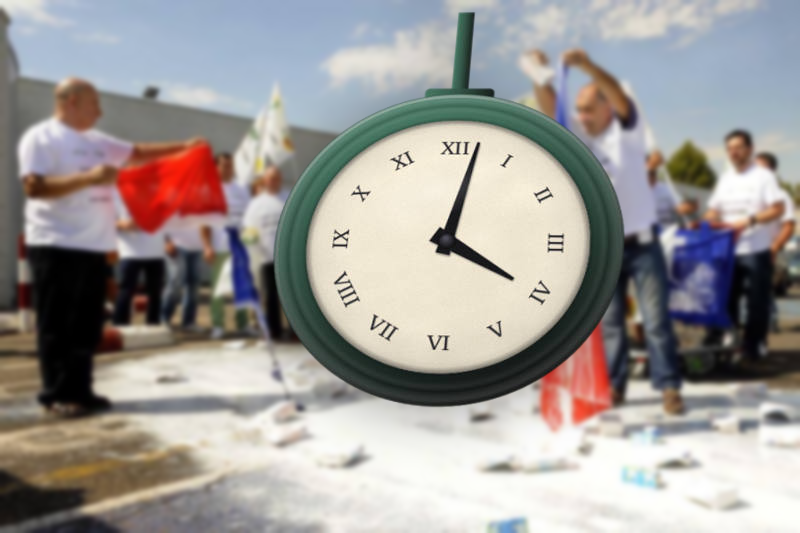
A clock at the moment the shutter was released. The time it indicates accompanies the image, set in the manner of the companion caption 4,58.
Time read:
4,02
